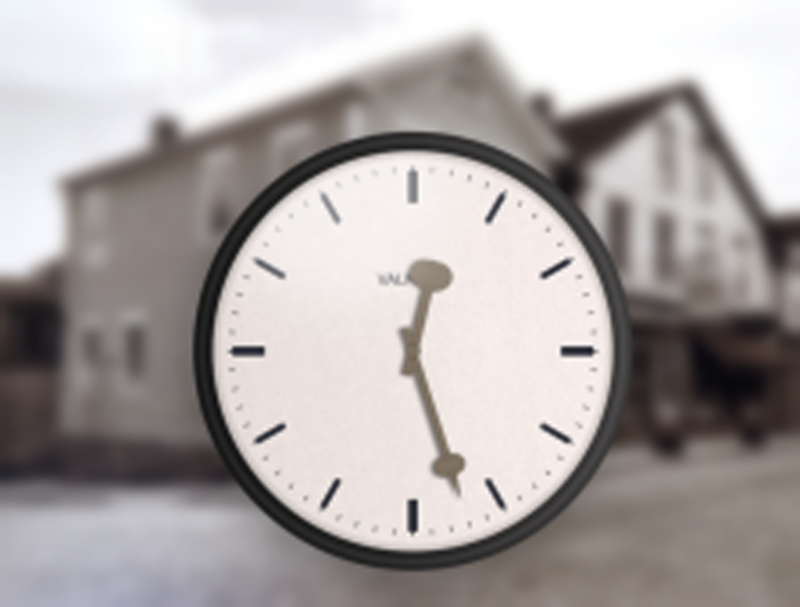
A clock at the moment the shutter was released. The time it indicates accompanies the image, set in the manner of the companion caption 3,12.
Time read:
12,27
